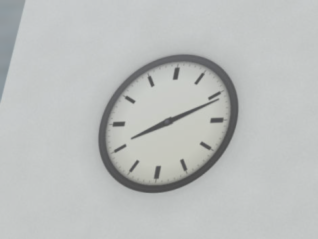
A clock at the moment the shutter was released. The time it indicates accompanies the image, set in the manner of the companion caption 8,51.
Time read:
8,11
